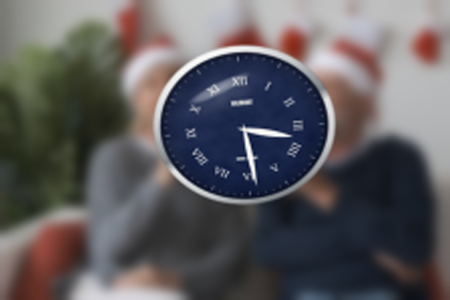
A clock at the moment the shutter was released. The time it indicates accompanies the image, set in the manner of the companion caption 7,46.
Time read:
3,29
